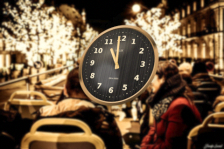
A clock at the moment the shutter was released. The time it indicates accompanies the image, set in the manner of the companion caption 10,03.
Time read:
10,59
